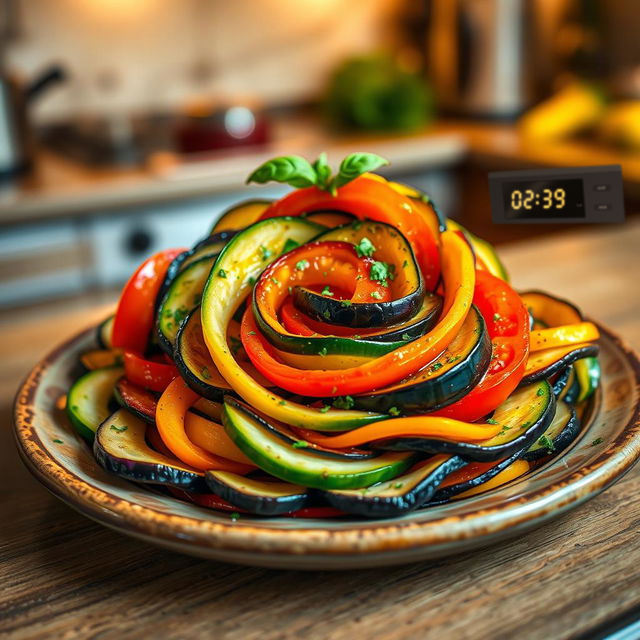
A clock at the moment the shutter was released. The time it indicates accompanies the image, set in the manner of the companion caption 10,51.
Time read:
2,39
